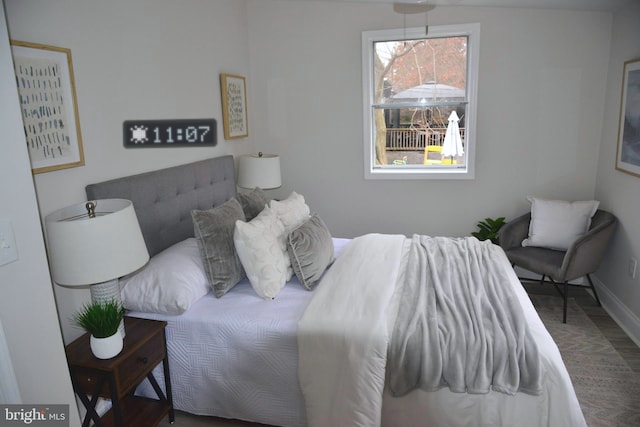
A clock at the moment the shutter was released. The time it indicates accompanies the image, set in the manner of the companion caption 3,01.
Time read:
11,07
